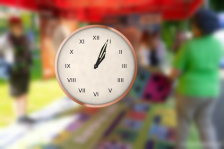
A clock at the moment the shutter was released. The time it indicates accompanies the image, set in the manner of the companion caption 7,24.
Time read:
1,04
